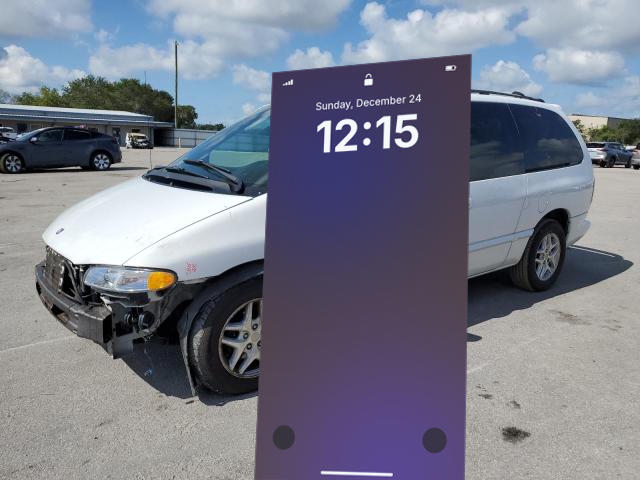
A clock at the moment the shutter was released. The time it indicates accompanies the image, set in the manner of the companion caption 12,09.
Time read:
12,15
